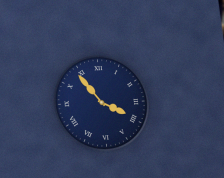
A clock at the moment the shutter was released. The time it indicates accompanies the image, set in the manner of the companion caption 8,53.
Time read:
3,54
